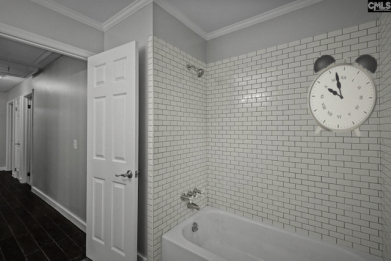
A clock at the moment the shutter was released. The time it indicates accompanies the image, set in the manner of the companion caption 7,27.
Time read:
9,57
